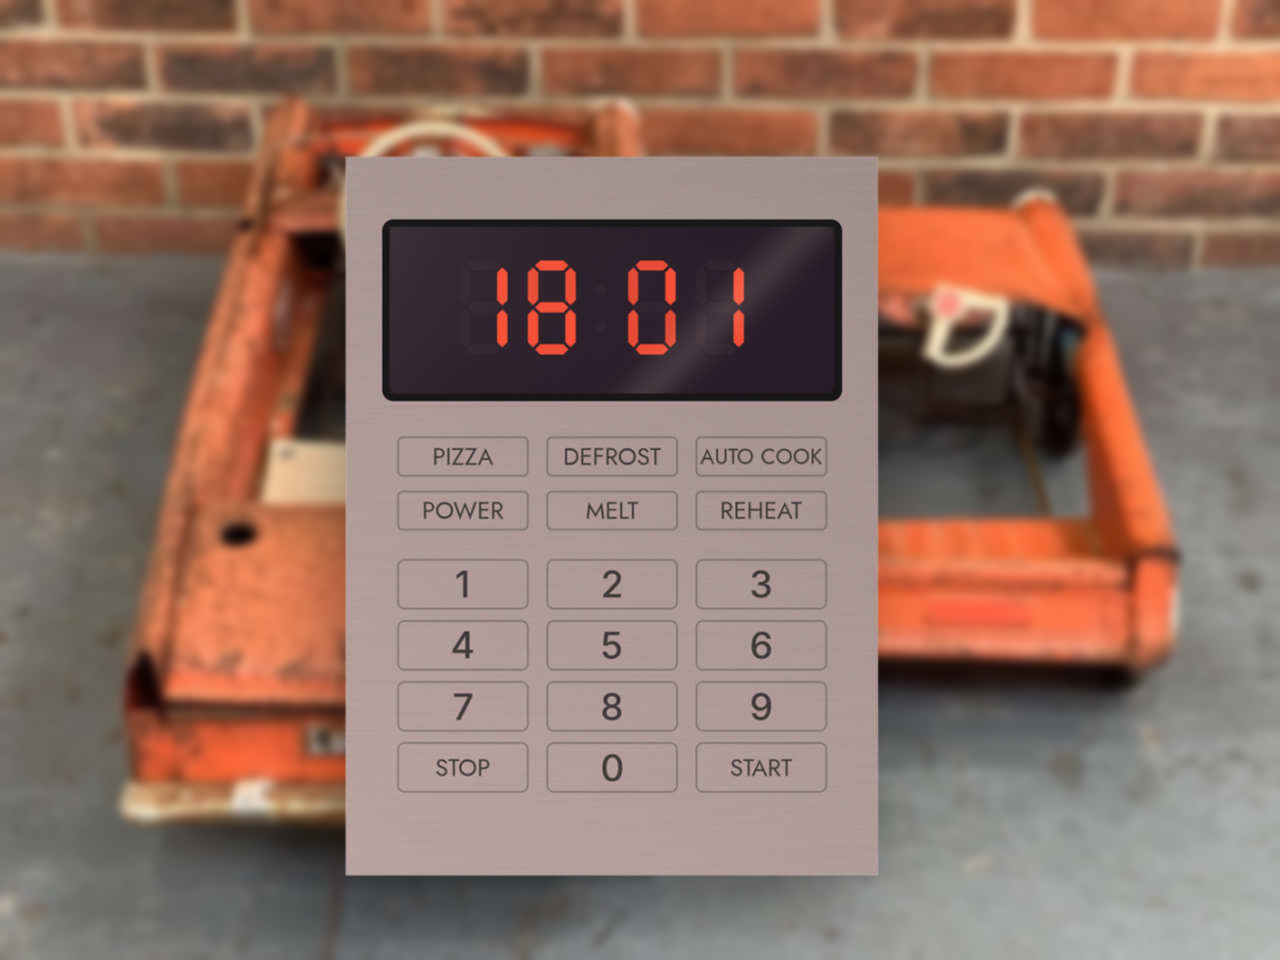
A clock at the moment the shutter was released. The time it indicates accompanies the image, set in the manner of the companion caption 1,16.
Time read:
18,01
